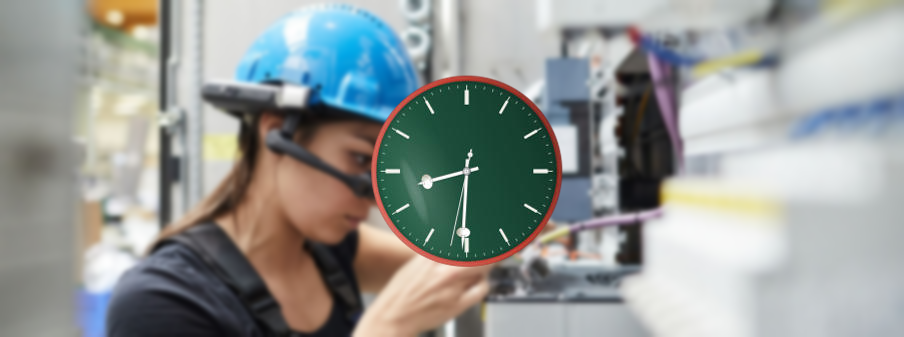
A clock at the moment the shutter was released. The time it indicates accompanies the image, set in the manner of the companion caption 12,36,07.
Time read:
8,30,32
